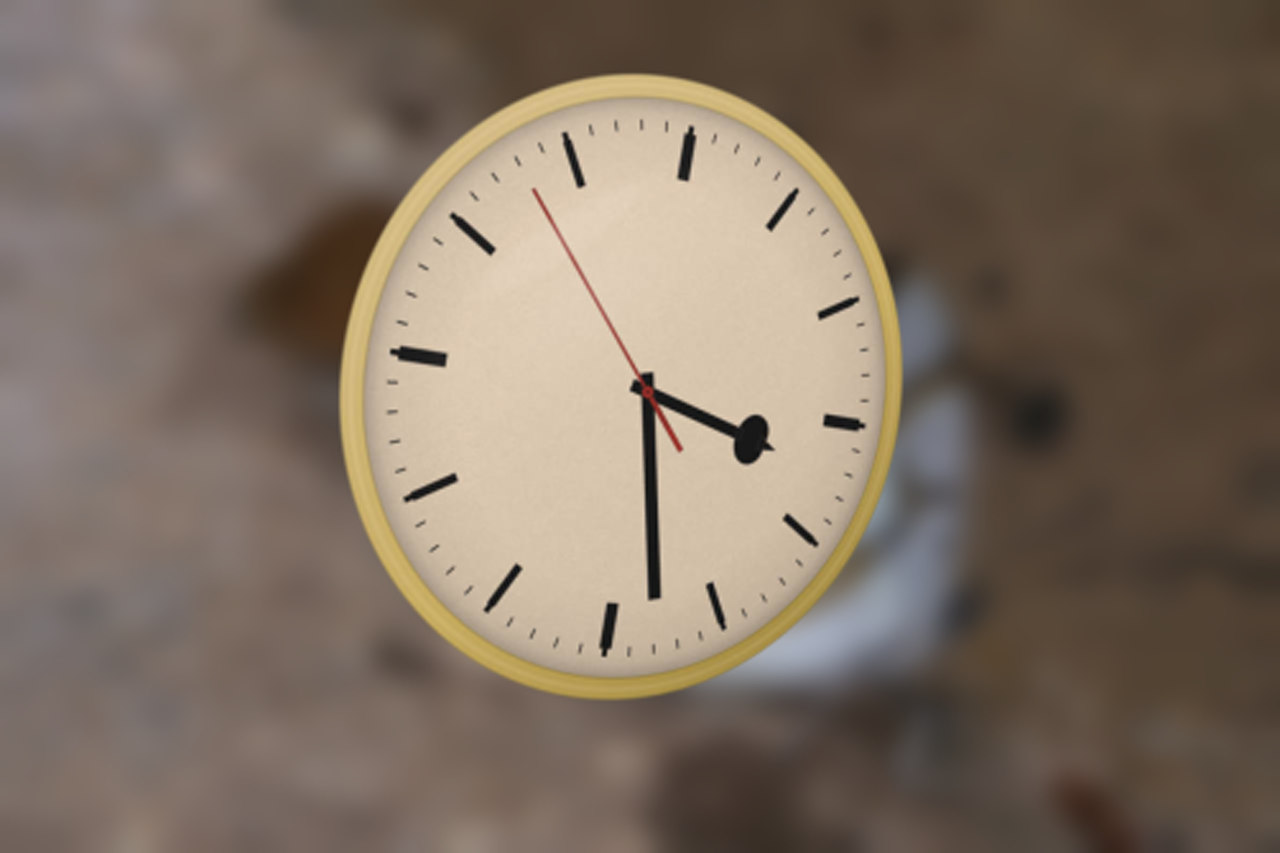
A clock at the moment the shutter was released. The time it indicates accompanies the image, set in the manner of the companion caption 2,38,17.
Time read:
3,27,53
